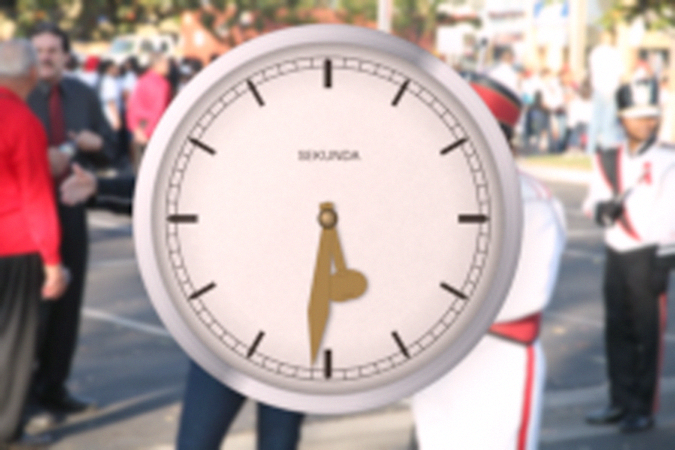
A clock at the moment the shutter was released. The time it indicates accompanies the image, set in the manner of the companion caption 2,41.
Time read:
5,31
